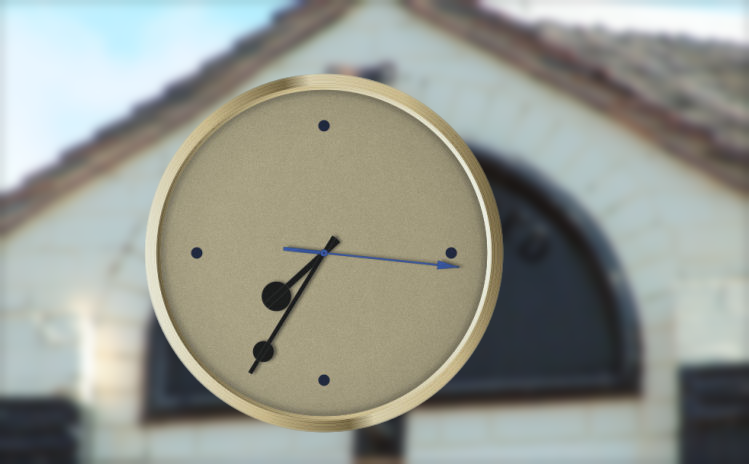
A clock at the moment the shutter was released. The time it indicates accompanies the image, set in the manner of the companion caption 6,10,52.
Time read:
7,35,16
